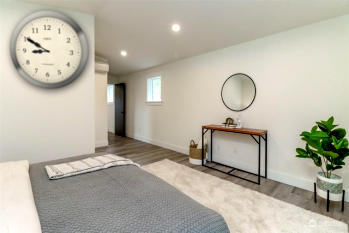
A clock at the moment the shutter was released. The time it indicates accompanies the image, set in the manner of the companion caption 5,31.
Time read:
8,50
